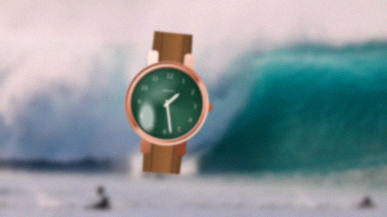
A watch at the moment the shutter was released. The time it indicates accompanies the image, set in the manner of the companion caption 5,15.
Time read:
1,28
